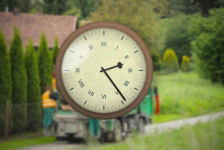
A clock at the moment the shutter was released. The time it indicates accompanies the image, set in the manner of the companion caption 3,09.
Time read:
2,24
